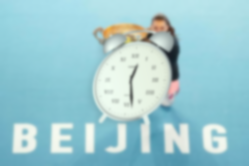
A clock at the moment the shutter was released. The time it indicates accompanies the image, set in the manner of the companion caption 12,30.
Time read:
12,28
